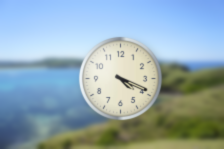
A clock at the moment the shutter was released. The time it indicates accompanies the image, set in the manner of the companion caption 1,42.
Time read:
4,19
